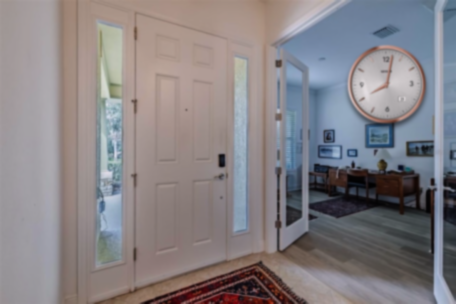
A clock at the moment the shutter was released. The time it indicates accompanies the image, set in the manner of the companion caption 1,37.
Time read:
8,02
